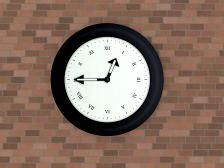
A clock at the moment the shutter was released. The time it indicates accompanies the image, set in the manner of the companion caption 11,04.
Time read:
12,45
